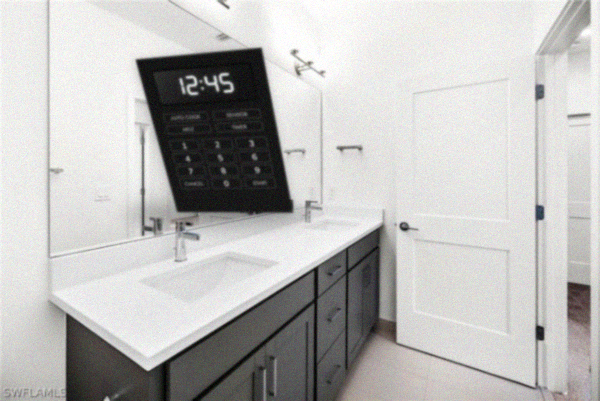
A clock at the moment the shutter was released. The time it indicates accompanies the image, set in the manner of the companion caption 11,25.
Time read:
12,45
